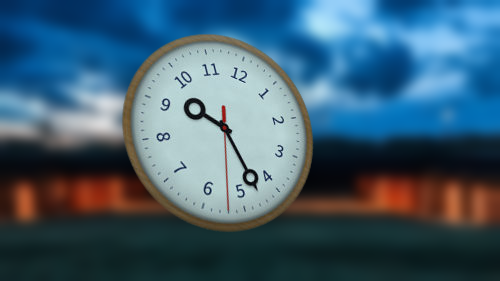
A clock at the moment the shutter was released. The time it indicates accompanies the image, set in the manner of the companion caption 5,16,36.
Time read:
9,22,27
